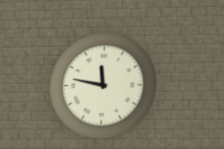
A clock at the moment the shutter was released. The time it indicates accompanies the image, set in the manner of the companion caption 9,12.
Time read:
11,47
